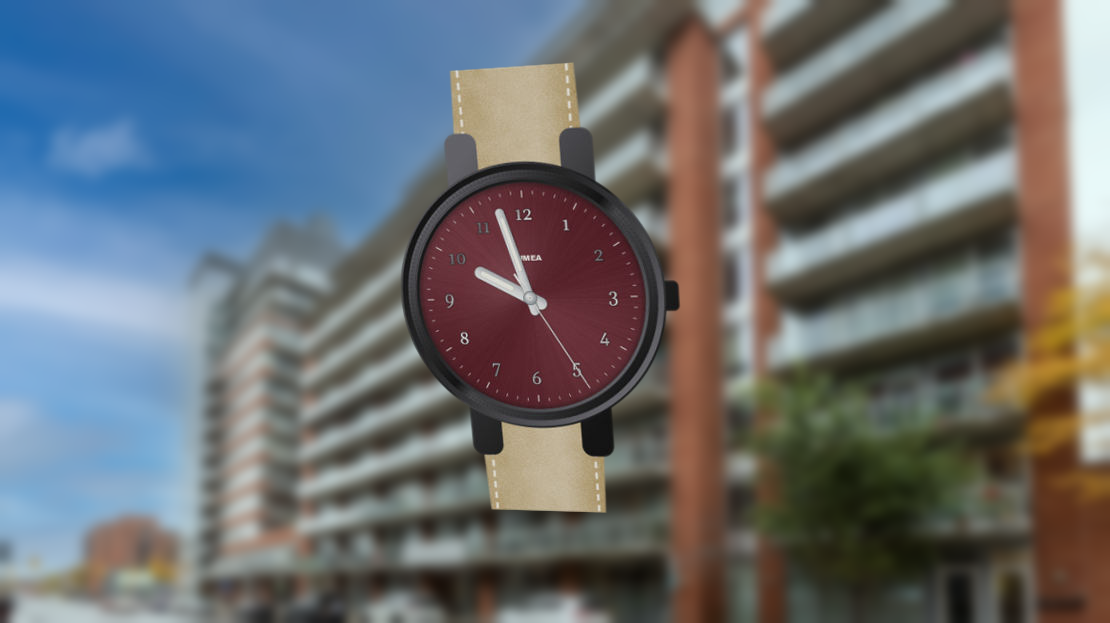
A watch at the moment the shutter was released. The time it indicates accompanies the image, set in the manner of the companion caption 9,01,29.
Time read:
9,57,25
